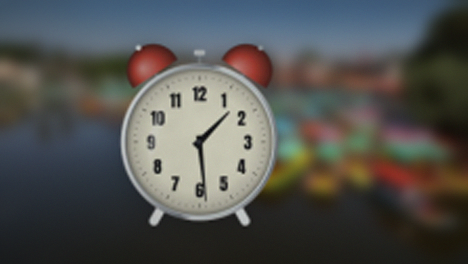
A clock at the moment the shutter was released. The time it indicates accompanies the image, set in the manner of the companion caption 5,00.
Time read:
1,29
